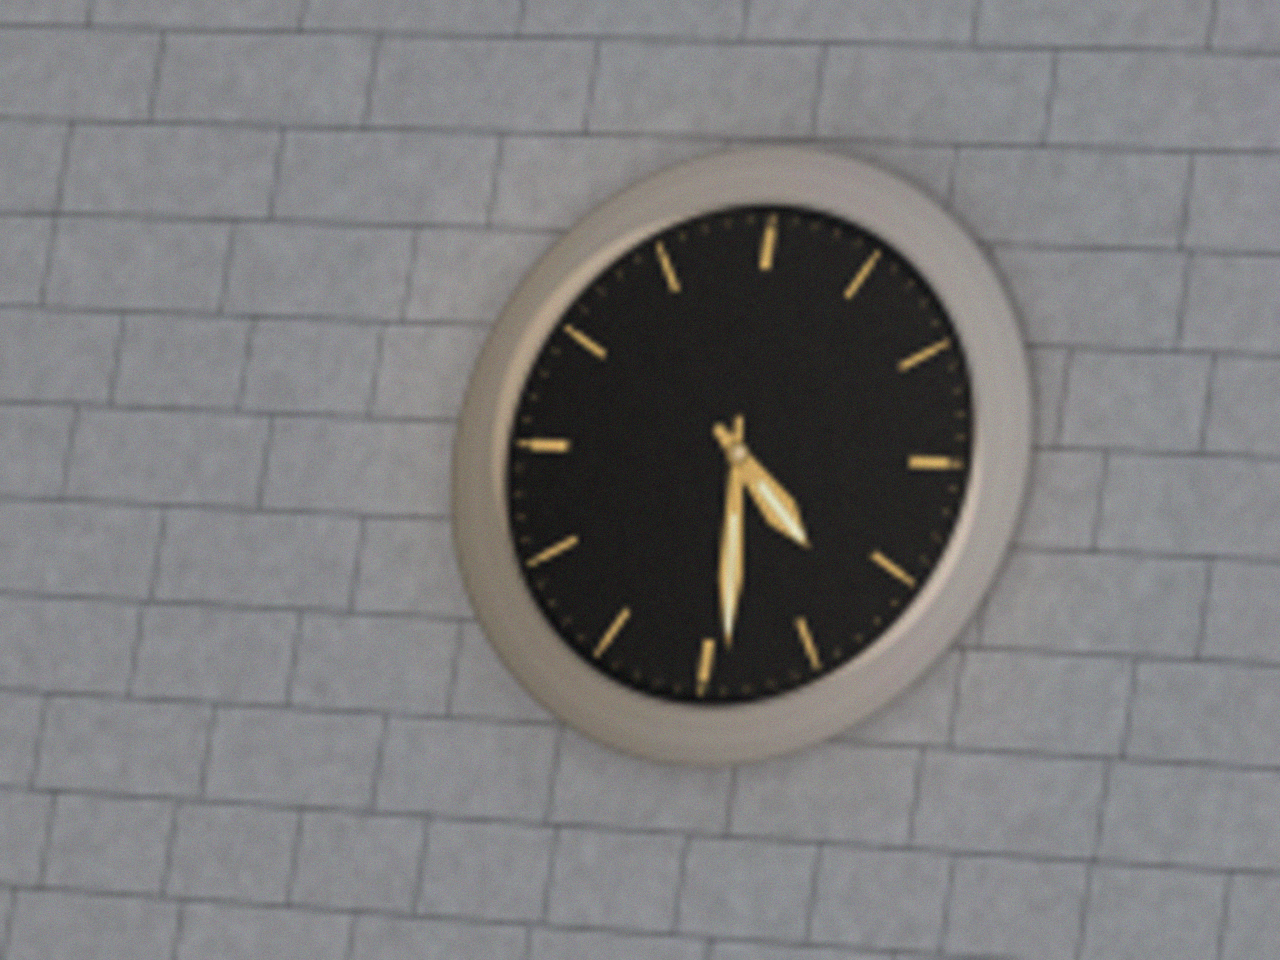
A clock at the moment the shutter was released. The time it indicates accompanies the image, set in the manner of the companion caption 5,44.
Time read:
4,29
